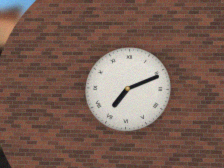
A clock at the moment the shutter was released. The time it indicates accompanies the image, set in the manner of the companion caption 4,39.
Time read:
7,11
